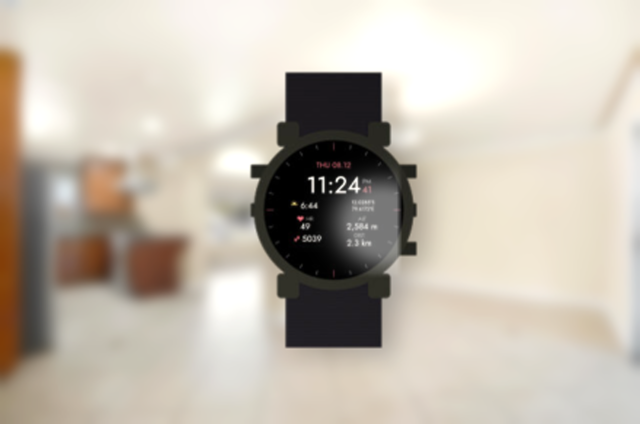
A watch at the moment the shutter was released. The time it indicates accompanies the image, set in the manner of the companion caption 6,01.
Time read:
11,24
